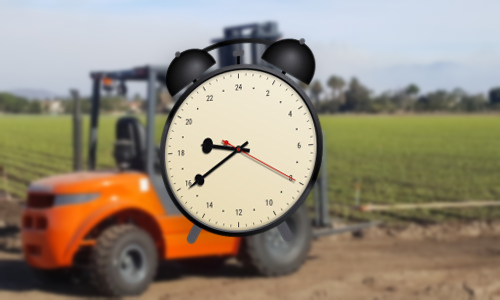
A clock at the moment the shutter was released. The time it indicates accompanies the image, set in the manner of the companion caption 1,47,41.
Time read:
18,39,20
